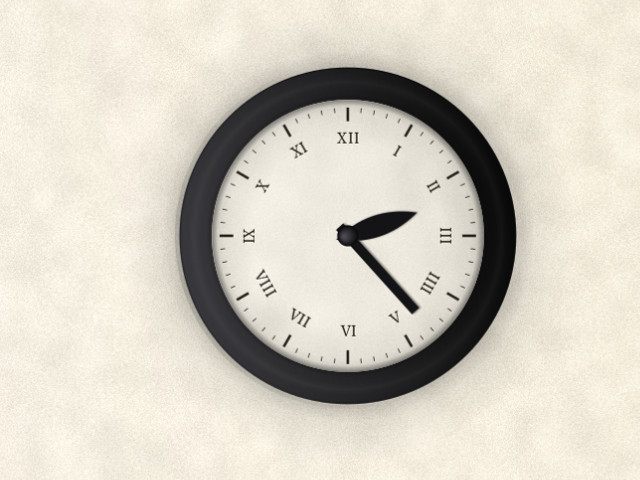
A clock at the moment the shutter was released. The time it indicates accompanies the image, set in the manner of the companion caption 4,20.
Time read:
2,23
